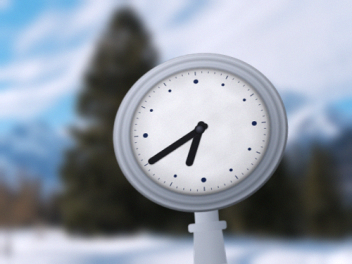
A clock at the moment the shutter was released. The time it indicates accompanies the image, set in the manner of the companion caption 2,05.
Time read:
6,40
